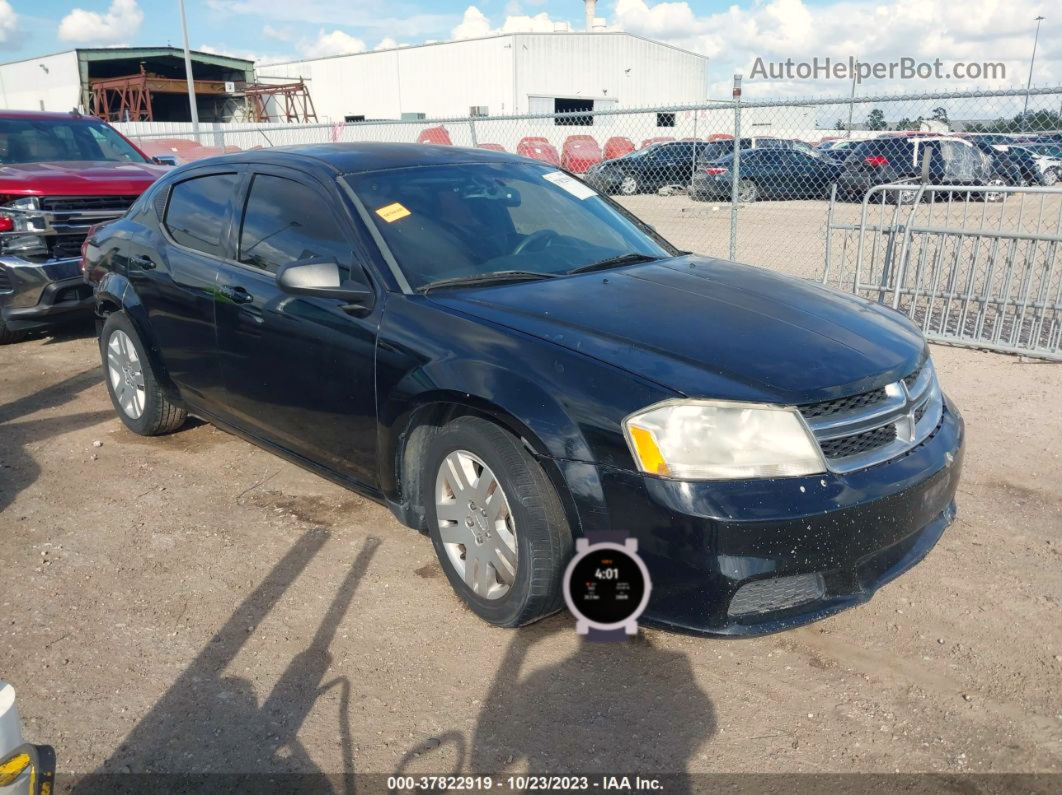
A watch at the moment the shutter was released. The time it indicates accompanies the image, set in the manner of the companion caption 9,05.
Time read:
4,01
